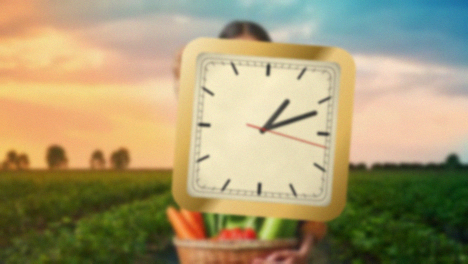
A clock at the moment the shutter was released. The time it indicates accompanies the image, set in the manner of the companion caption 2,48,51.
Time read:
1,11,17
